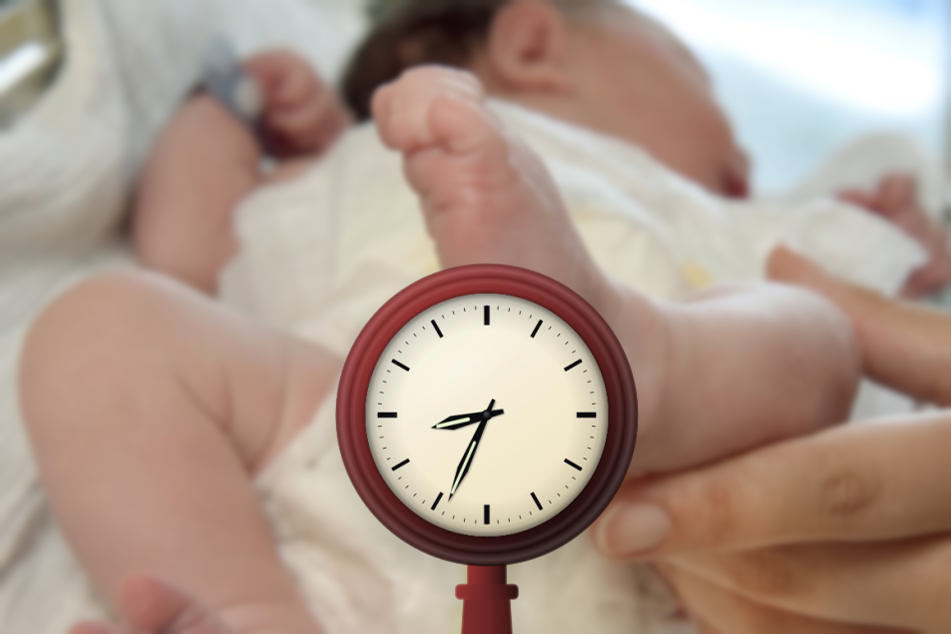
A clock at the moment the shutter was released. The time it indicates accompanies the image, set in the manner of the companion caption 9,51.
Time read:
8,34
